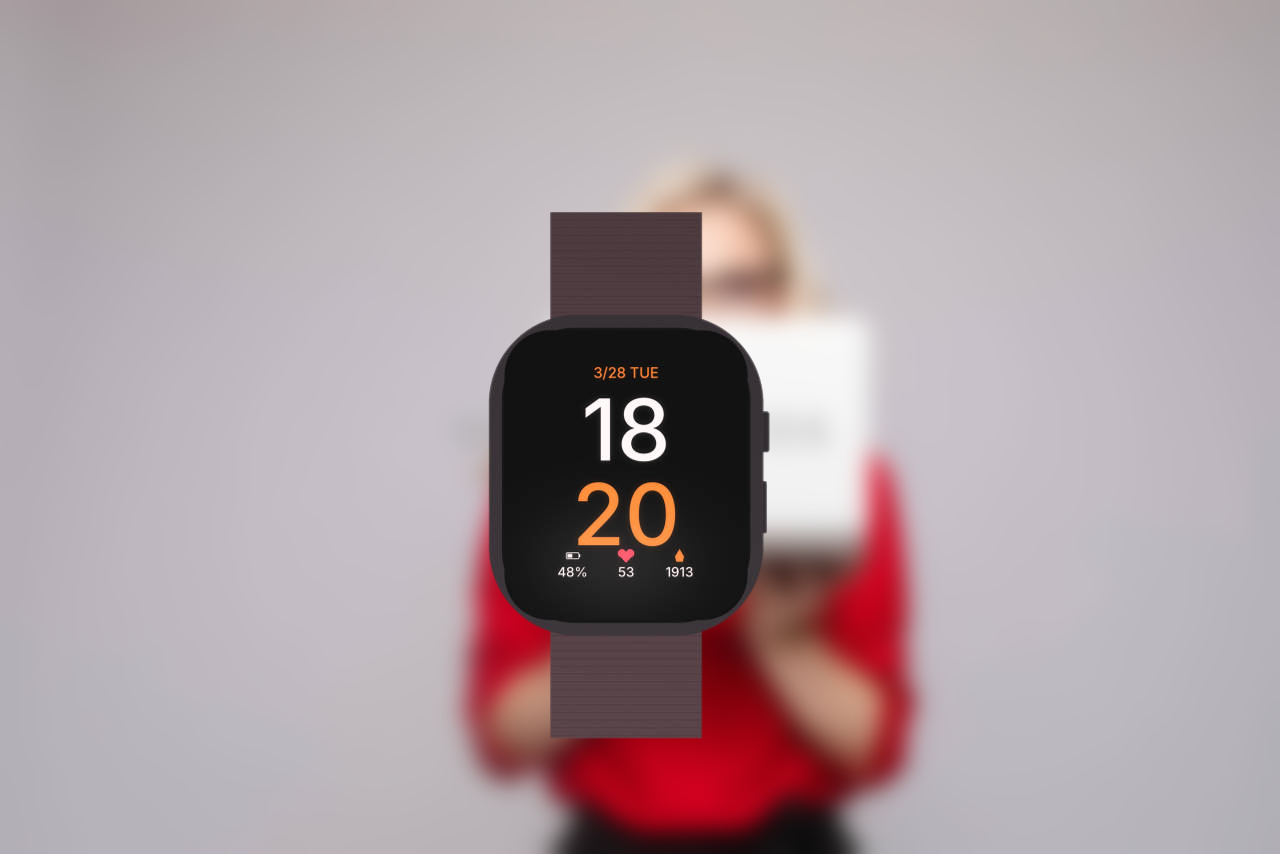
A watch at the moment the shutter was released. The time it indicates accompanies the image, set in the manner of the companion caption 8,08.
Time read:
18,20
